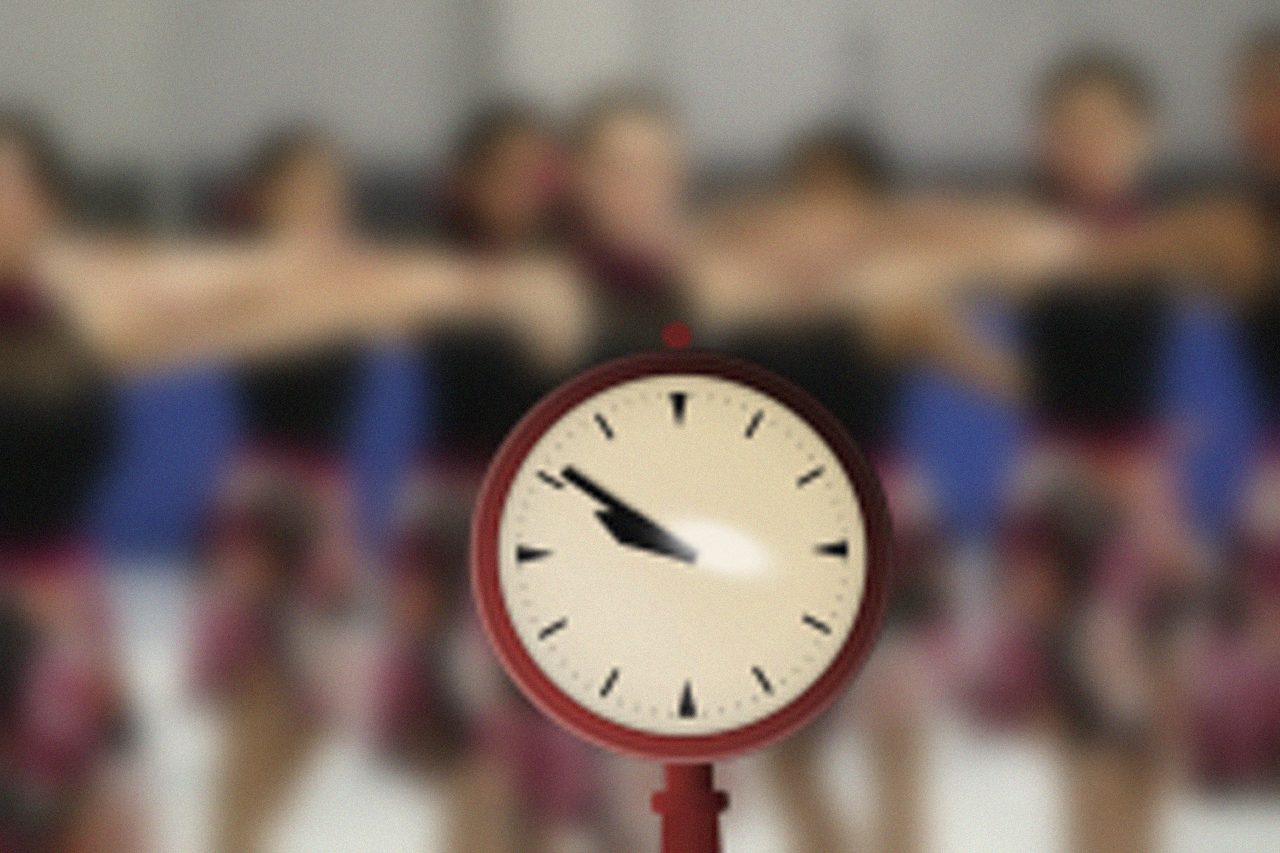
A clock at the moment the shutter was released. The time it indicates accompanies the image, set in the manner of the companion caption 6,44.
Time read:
9,51
